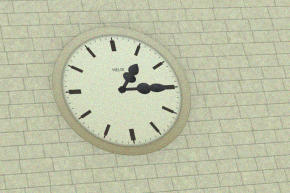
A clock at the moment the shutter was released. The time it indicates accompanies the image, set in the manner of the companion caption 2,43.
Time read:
1,15
